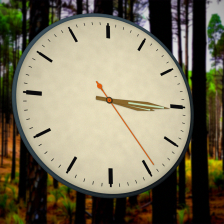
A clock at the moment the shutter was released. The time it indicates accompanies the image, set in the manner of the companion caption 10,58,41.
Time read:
3,15,24
